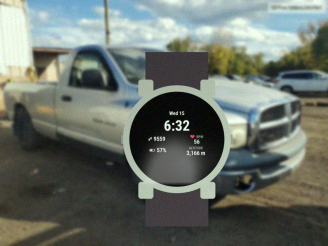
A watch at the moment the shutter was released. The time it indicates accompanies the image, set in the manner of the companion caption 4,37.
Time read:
6,32
